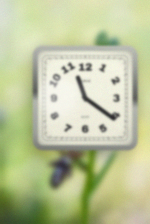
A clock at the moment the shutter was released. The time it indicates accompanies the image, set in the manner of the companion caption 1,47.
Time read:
11,21
